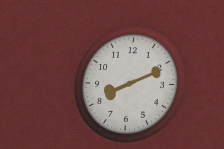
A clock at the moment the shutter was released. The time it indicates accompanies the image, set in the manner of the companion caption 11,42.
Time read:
8,11
